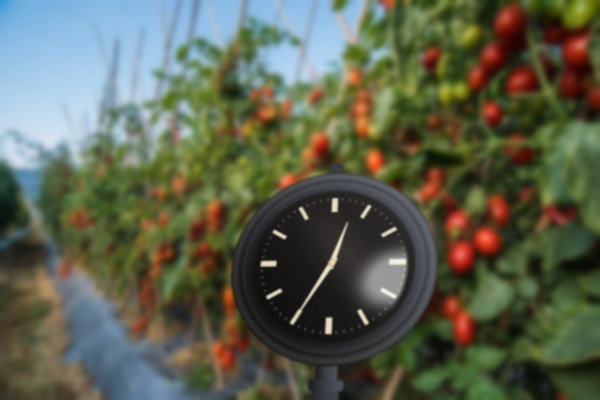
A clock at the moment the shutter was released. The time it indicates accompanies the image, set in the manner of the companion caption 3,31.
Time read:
12,35
